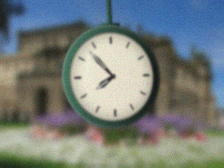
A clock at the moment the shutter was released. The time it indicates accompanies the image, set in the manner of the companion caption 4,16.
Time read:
7,53
